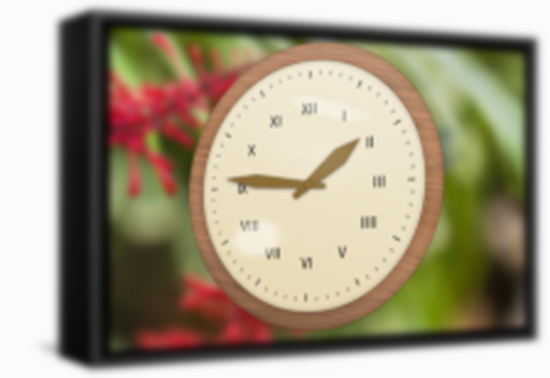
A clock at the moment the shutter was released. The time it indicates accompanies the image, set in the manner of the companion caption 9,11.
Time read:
1,46
